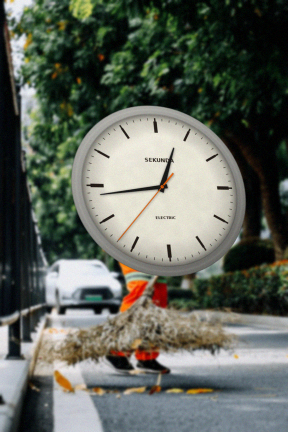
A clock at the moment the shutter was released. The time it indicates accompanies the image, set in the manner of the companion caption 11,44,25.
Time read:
12,43,37
